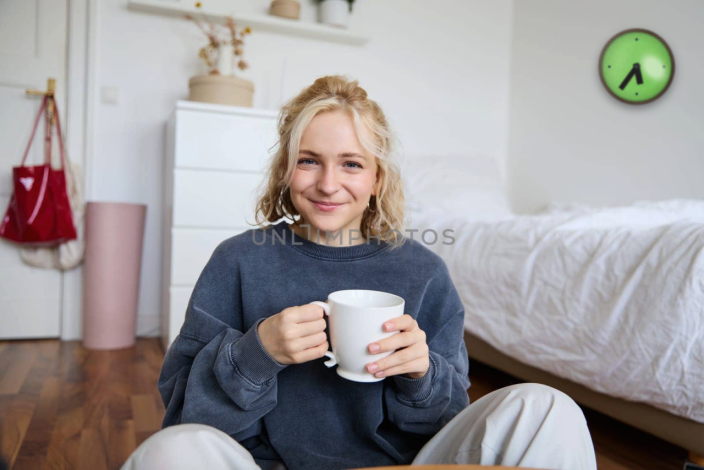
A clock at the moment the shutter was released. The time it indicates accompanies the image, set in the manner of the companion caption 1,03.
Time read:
5,36
